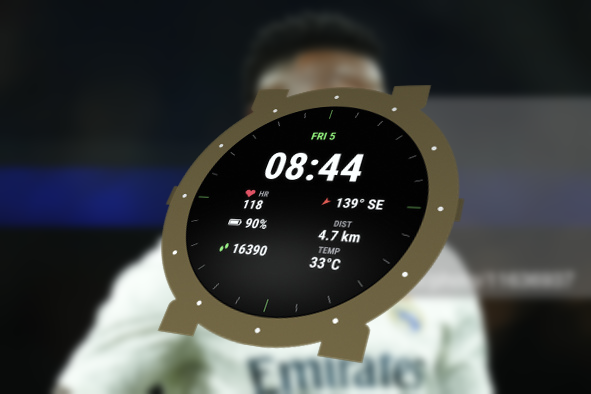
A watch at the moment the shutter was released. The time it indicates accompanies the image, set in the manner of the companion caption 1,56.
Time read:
8,44
